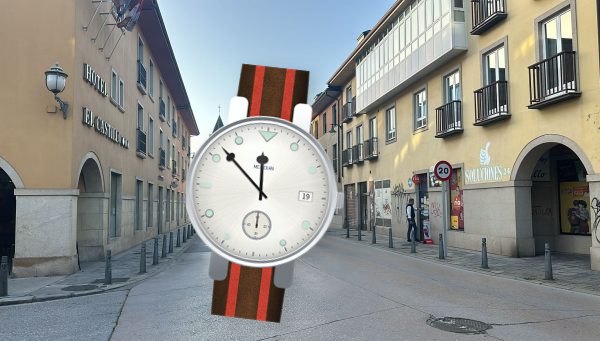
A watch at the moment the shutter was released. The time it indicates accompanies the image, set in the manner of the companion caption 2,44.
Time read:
11,52
